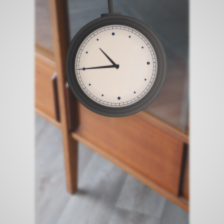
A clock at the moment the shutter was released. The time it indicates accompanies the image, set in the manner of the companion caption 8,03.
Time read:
10,45
